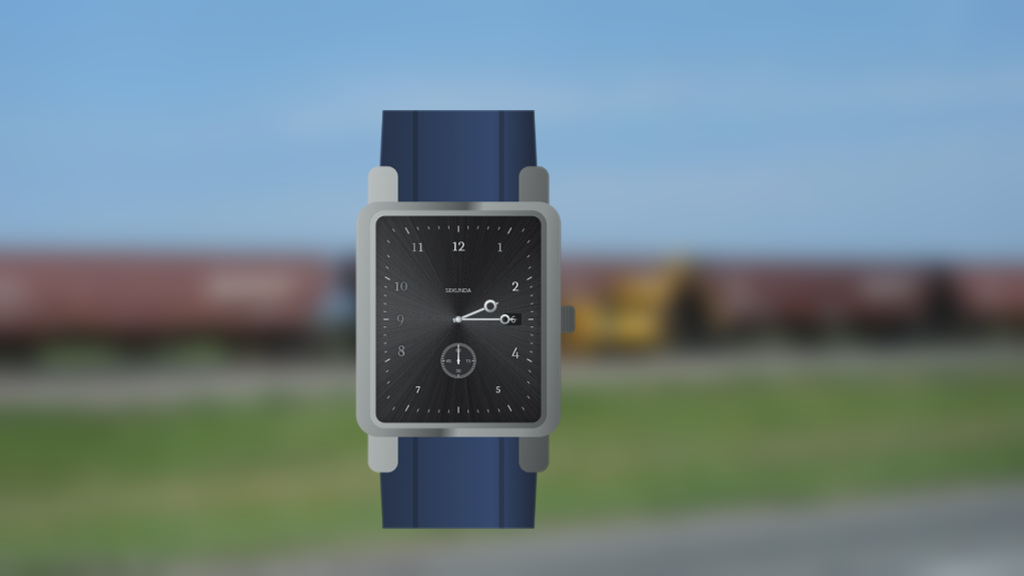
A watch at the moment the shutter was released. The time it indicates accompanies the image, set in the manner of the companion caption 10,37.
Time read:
2,15
